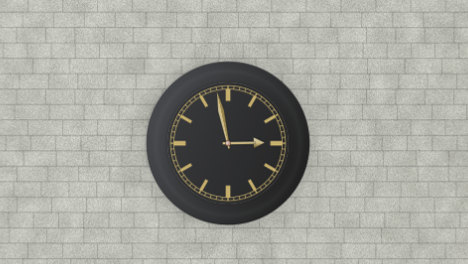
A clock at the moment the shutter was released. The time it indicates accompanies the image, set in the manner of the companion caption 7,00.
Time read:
2,58
